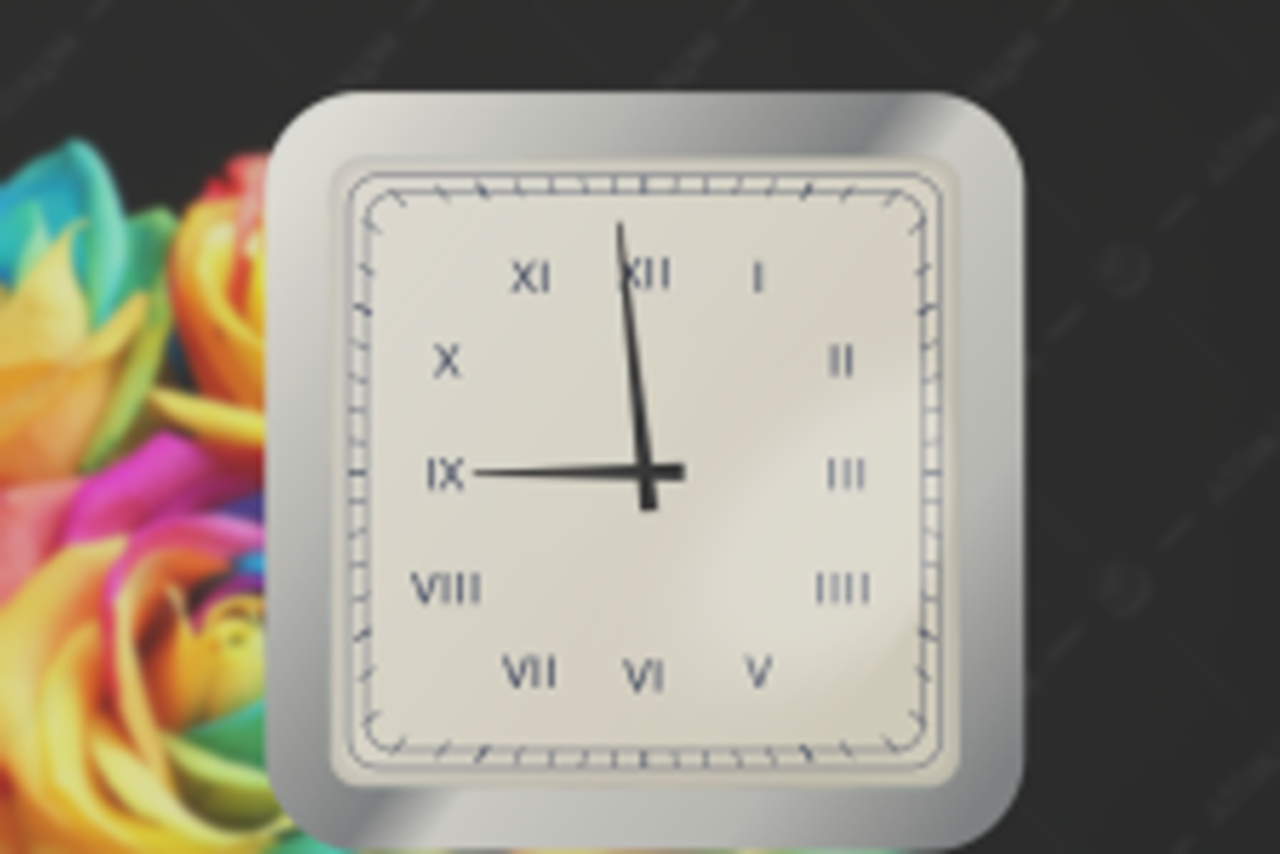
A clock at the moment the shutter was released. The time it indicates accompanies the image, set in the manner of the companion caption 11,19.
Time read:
8,59
